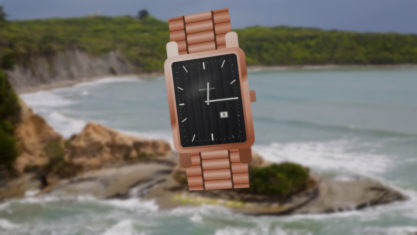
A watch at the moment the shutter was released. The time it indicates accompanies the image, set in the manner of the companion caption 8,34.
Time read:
12,15
